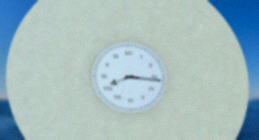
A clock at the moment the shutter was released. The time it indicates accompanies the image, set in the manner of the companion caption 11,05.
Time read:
8,16
